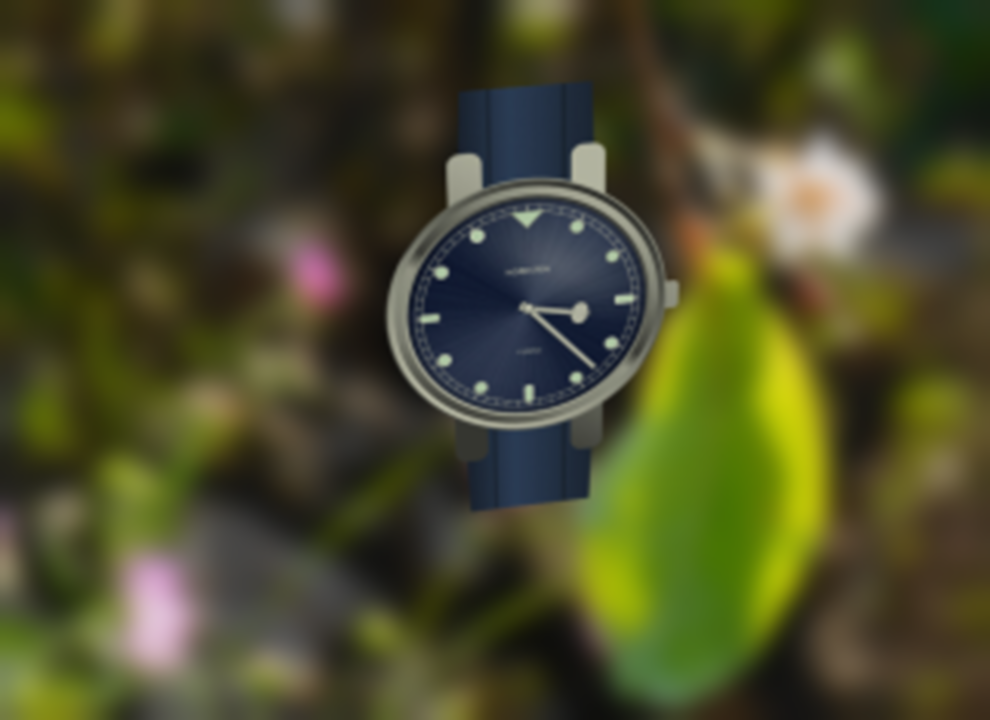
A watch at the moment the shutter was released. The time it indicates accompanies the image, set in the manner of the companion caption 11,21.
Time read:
3,23
